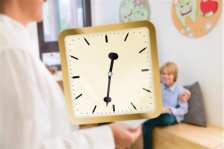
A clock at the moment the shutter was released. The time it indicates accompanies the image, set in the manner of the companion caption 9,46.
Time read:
12,32
